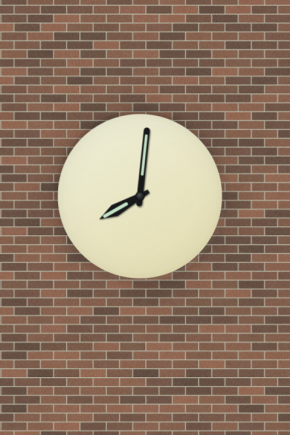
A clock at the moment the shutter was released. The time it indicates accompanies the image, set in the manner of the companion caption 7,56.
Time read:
8,01
